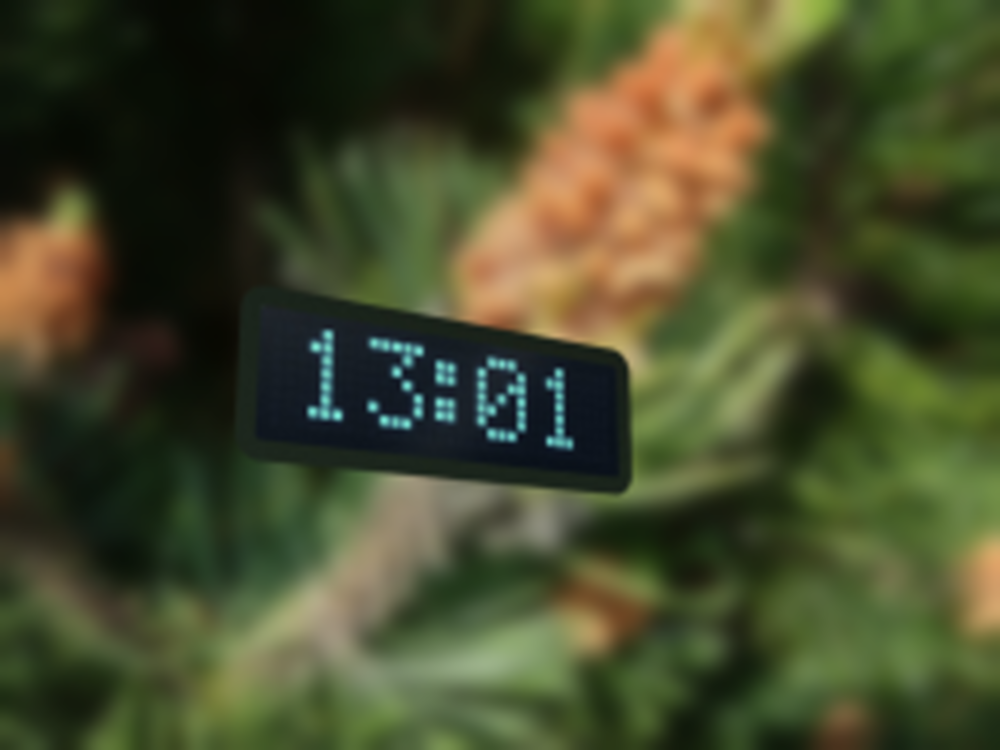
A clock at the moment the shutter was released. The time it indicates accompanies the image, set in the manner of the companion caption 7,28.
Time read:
13,01
